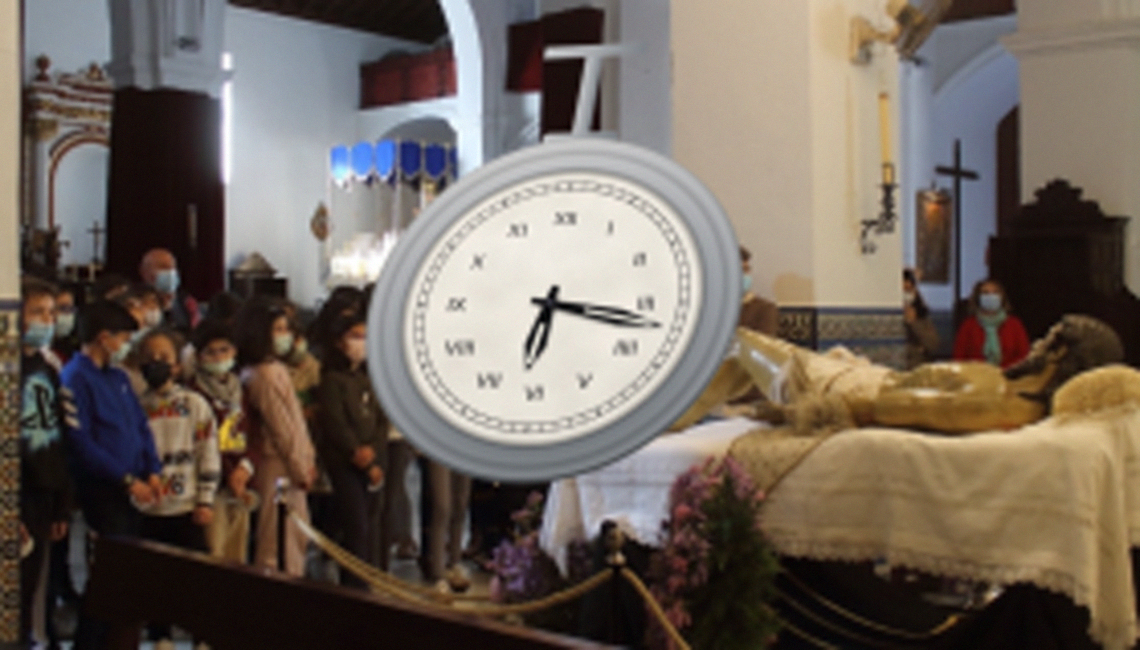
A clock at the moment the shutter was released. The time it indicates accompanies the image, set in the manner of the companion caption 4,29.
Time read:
6,17
